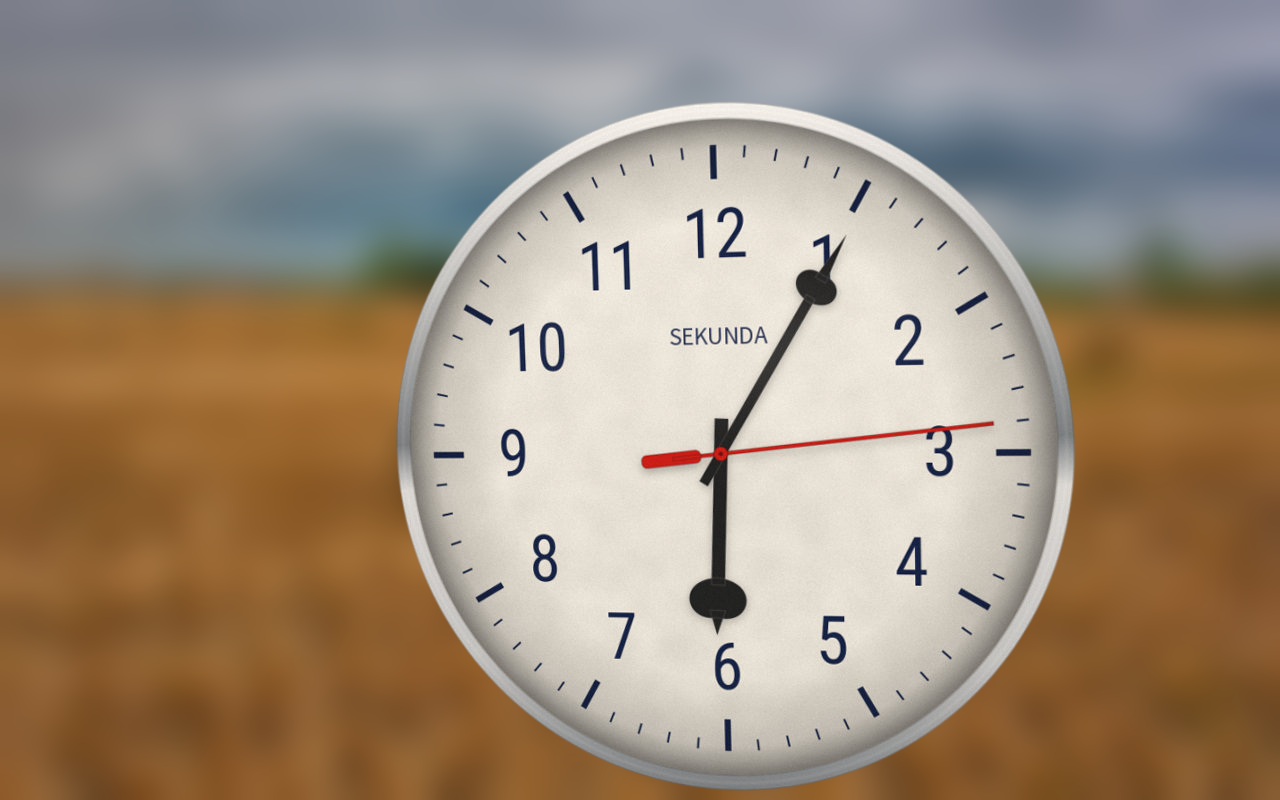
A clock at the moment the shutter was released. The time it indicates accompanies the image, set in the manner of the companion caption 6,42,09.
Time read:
6,05,14
